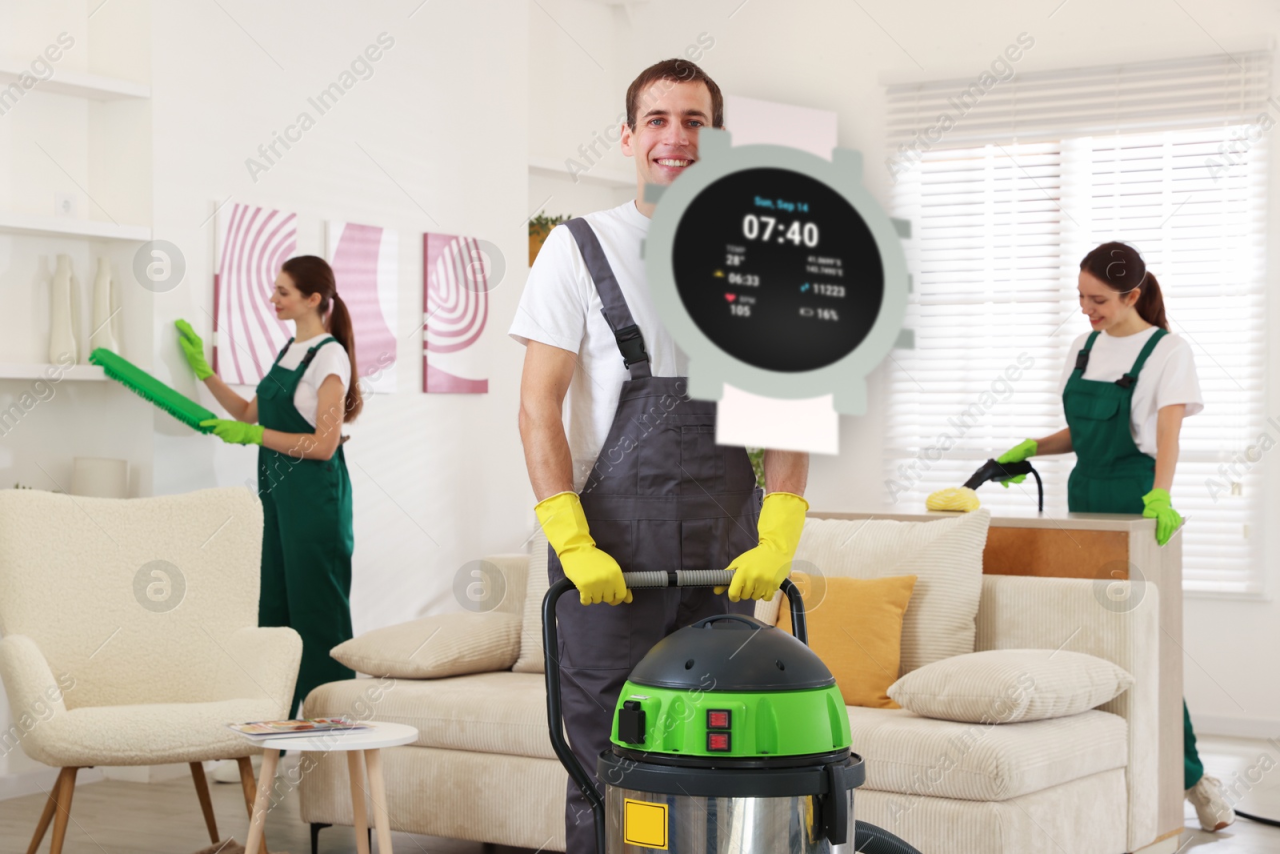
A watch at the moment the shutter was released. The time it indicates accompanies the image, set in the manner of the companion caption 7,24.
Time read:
7,40
